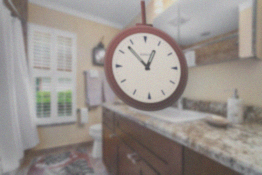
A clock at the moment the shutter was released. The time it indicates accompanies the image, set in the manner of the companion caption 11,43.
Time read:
12,53
